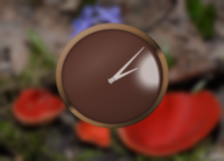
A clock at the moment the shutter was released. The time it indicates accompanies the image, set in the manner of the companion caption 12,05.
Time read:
2,07
